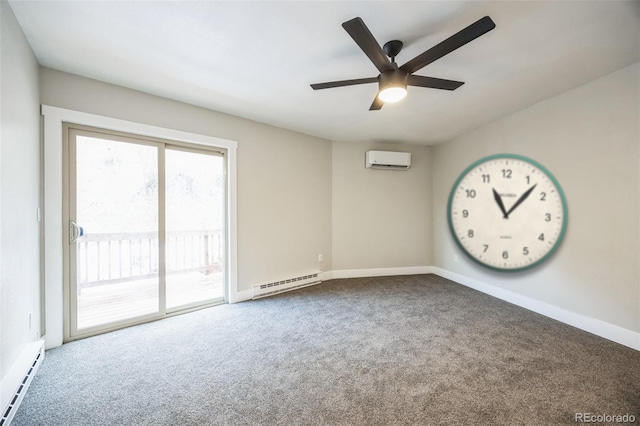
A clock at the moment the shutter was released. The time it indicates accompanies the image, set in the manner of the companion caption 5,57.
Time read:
11,07
